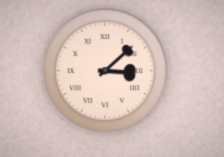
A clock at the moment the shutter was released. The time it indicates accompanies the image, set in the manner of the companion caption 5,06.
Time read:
3,08
